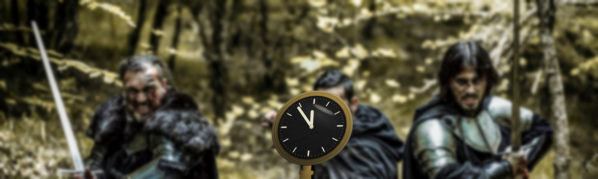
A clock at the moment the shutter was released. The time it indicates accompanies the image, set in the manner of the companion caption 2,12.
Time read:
11,54
